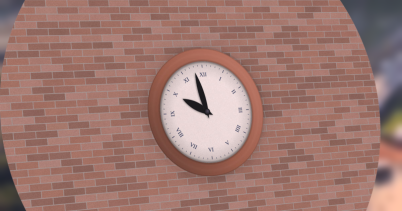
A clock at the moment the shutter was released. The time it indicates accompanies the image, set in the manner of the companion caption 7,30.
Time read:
9,58
